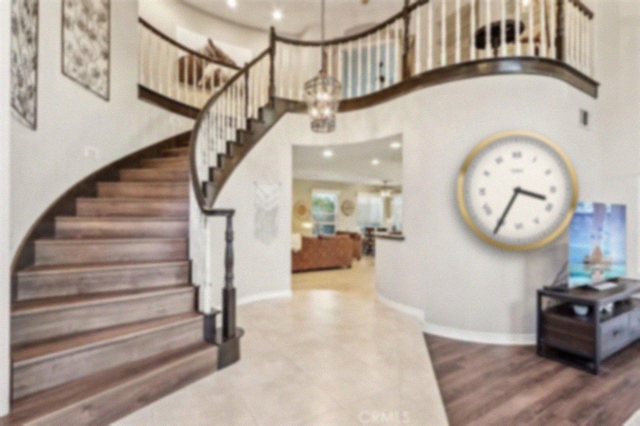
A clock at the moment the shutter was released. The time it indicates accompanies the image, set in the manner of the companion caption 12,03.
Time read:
3,35
